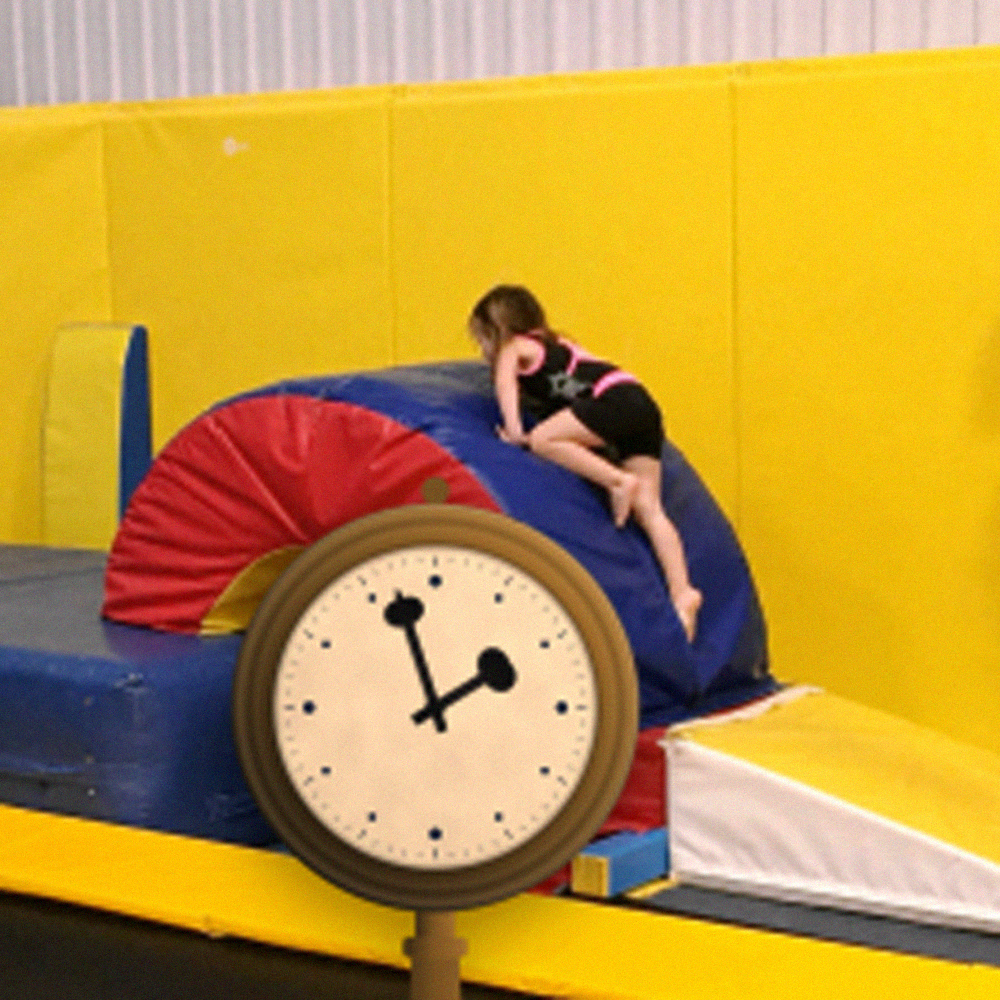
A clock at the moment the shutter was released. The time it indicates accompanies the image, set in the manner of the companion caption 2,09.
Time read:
1,57
